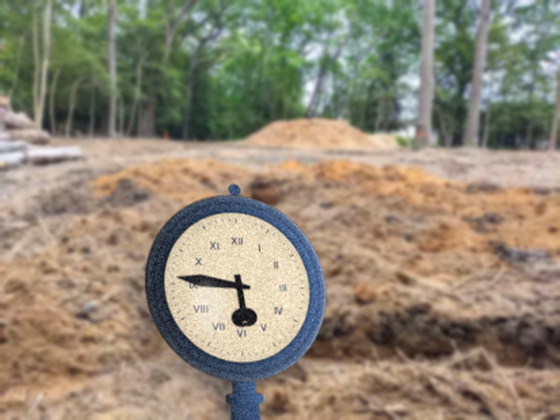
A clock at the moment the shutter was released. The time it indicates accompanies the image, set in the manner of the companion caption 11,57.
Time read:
5,46
